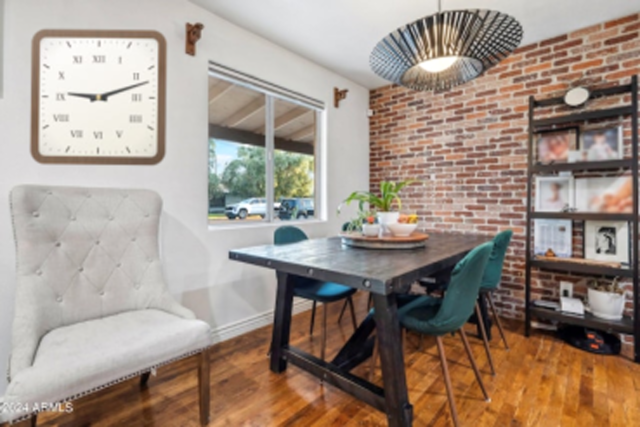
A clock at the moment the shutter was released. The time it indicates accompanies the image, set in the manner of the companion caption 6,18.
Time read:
9,12
